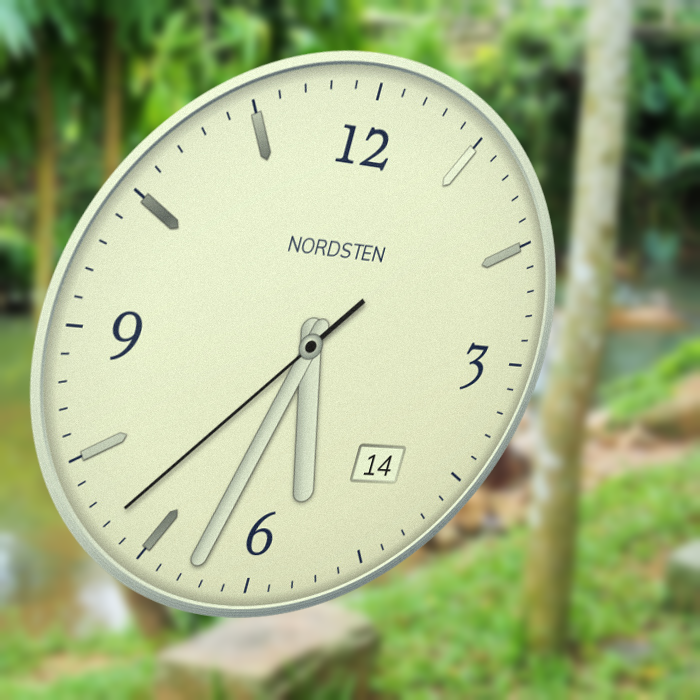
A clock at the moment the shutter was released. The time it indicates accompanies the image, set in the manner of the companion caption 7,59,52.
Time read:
5,32,37
